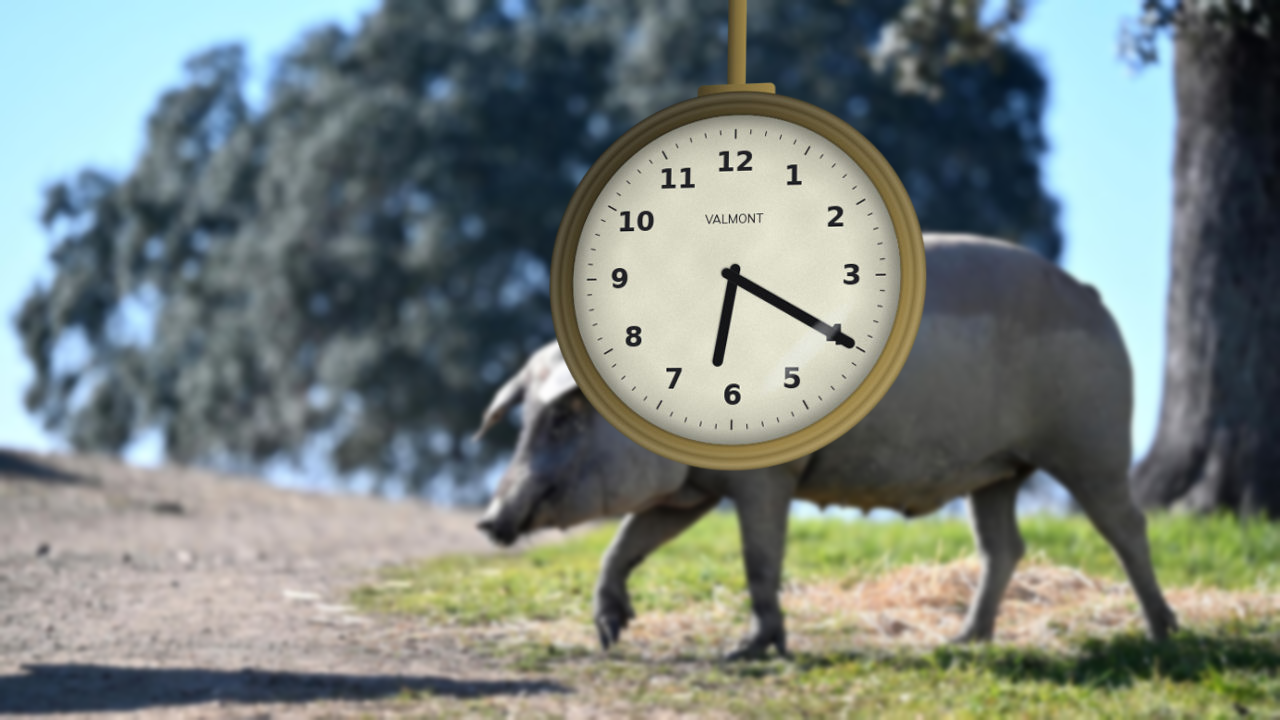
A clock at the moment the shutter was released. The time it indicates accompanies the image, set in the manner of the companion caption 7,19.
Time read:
6,20
